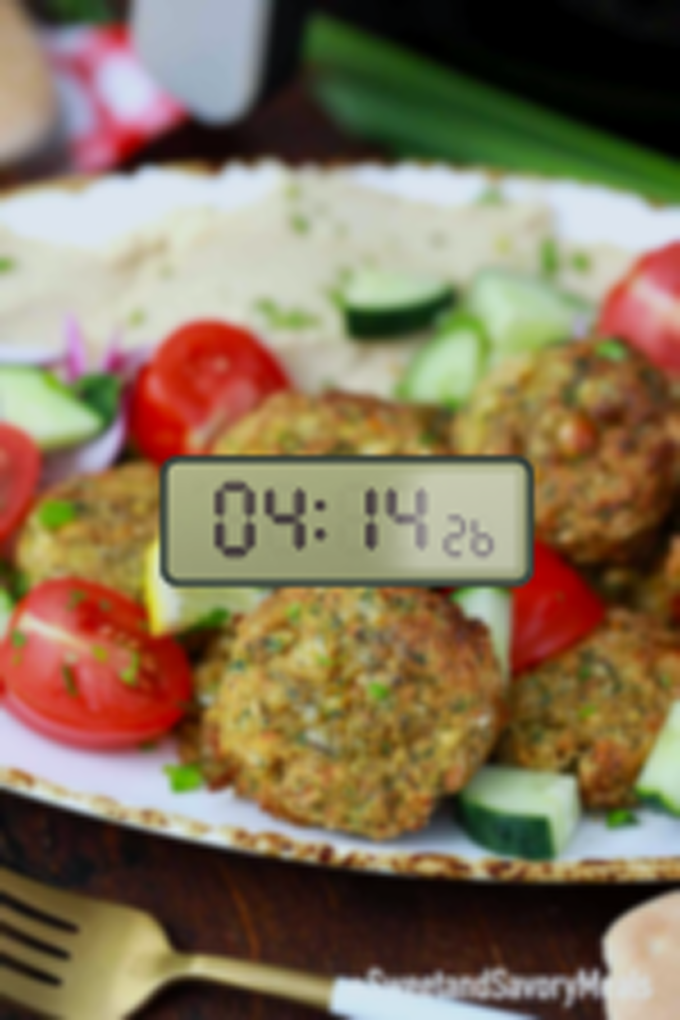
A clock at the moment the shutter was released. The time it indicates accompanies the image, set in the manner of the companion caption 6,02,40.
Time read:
4,14,26
